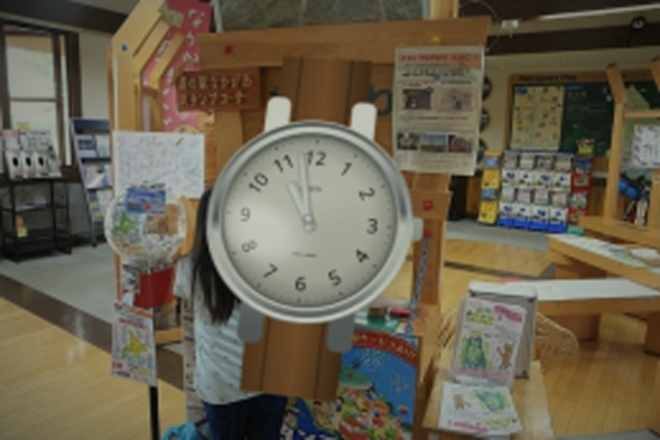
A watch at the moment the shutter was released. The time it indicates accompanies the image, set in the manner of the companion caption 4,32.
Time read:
10,58
